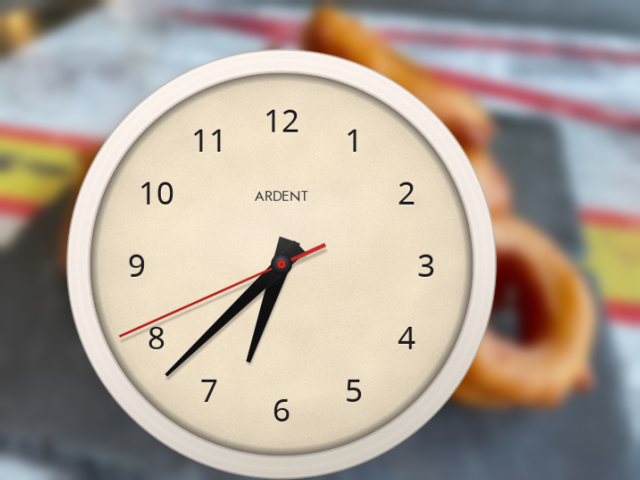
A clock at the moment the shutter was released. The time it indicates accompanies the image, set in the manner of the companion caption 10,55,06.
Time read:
6,37,41
